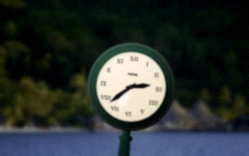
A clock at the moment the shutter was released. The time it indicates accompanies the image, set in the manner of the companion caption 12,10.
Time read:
2,38
